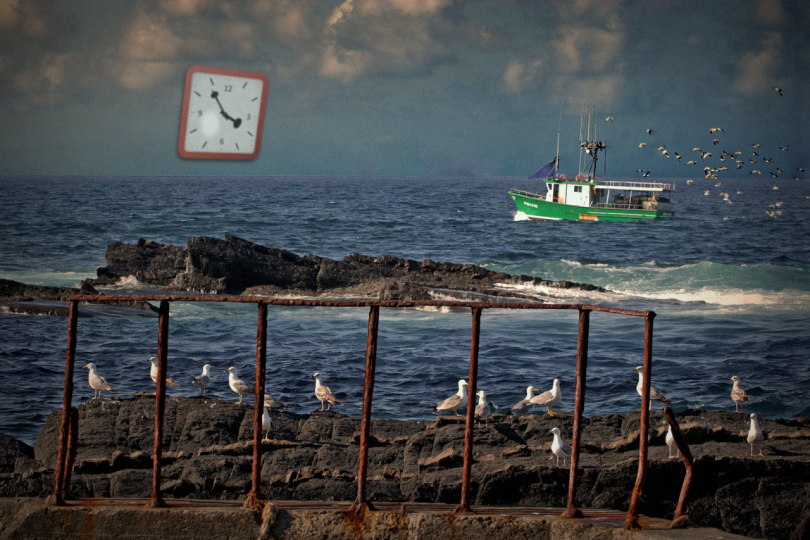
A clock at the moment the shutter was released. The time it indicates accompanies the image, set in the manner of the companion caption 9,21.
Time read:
3,54
